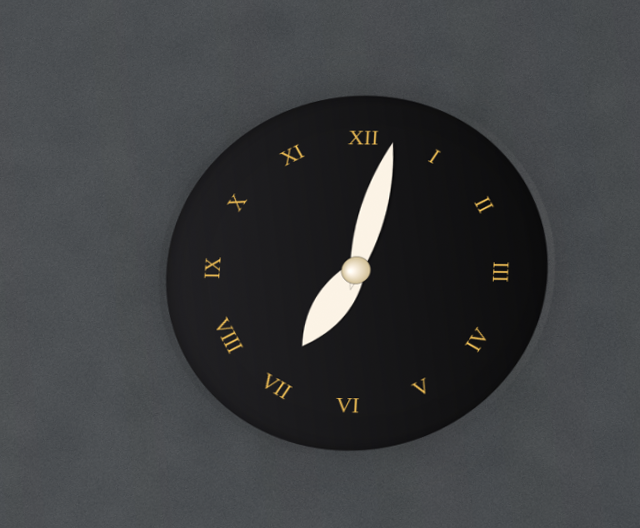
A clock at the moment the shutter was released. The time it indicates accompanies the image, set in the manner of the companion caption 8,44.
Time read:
7,02
